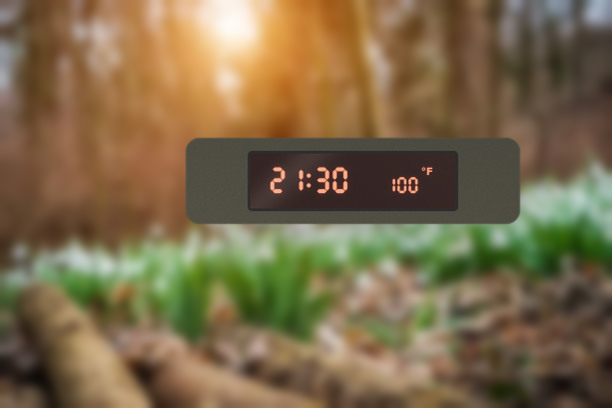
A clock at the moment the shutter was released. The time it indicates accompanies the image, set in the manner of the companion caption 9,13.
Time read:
21,30
